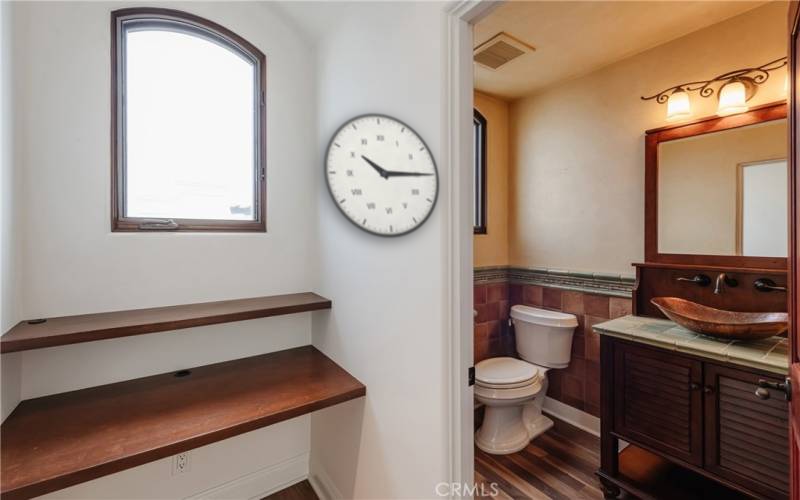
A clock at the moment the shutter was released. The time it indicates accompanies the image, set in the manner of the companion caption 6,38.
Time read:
10,15
